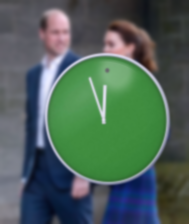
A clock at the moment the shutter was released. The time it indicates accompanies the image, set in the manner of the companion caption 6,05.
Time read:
11,56
